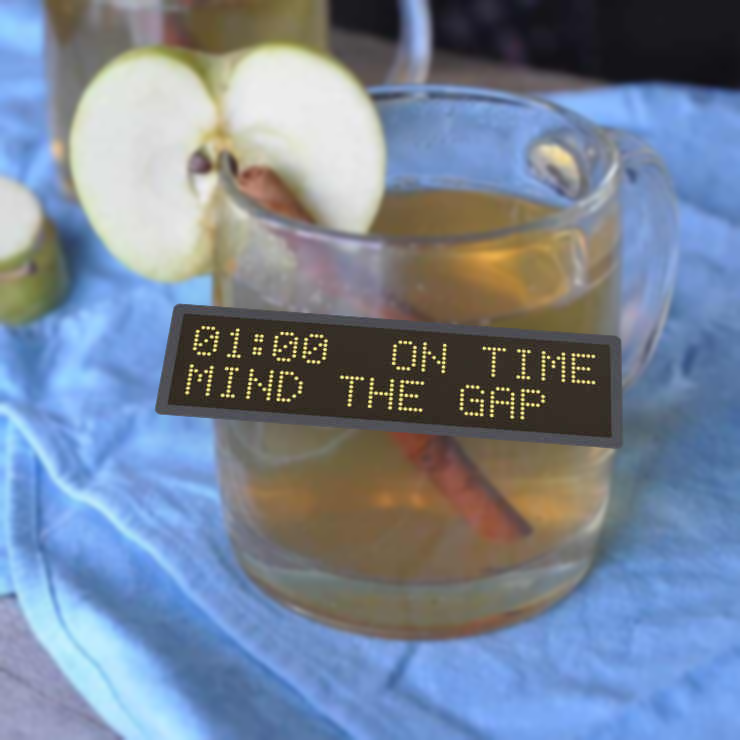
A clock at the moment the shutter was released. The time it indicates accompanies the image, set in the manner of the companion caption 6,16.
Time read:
1,00
